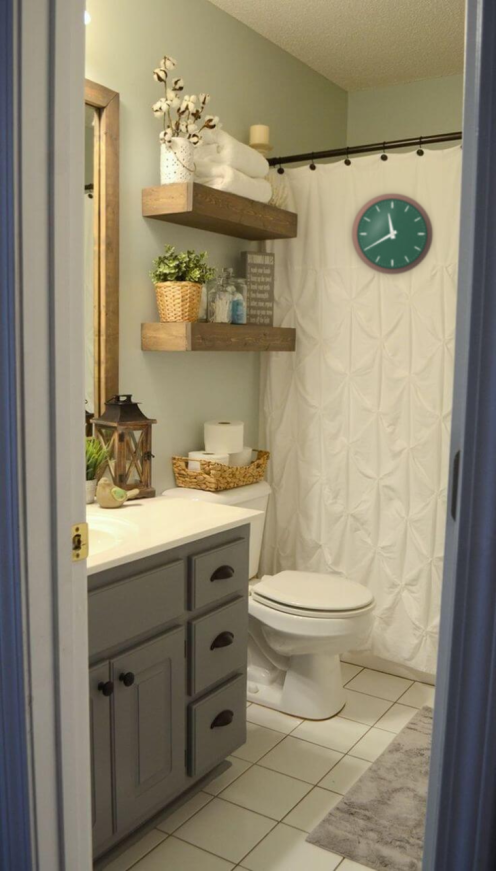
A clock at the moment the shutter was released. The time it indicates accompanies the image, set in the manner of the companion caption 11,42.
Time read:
11,40
